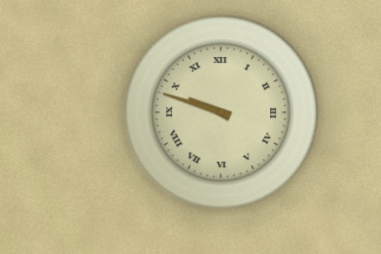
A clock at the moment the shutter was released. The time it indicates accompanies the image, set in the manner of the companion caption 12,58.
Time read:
9,48
